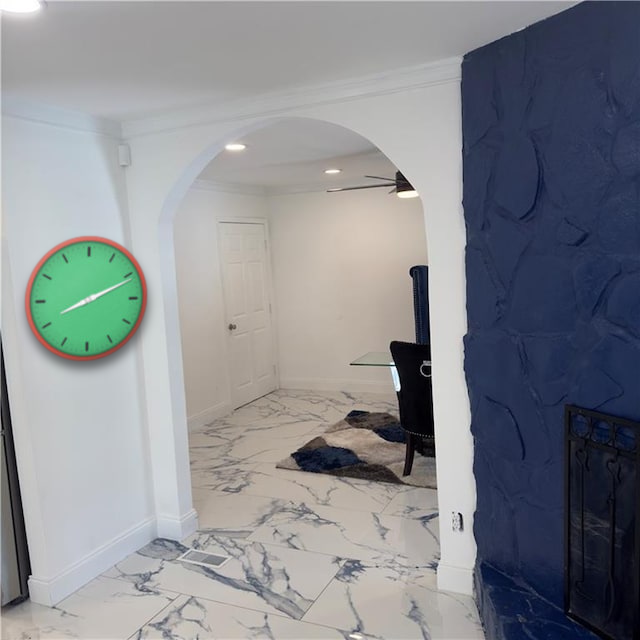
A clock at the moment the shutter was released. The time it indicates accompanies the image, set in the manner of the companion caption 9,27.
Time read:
8,11
